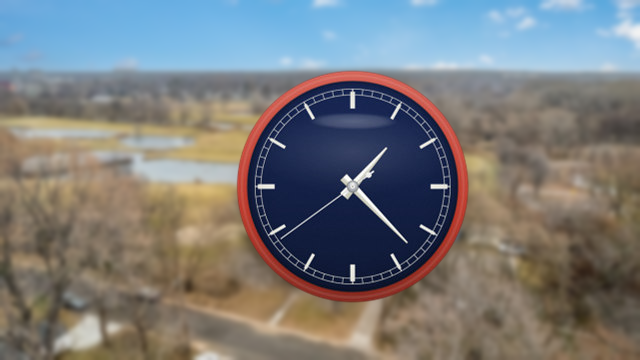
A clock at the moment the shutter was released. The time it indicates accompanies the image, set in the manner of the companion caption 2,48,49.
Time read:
1,22,39
